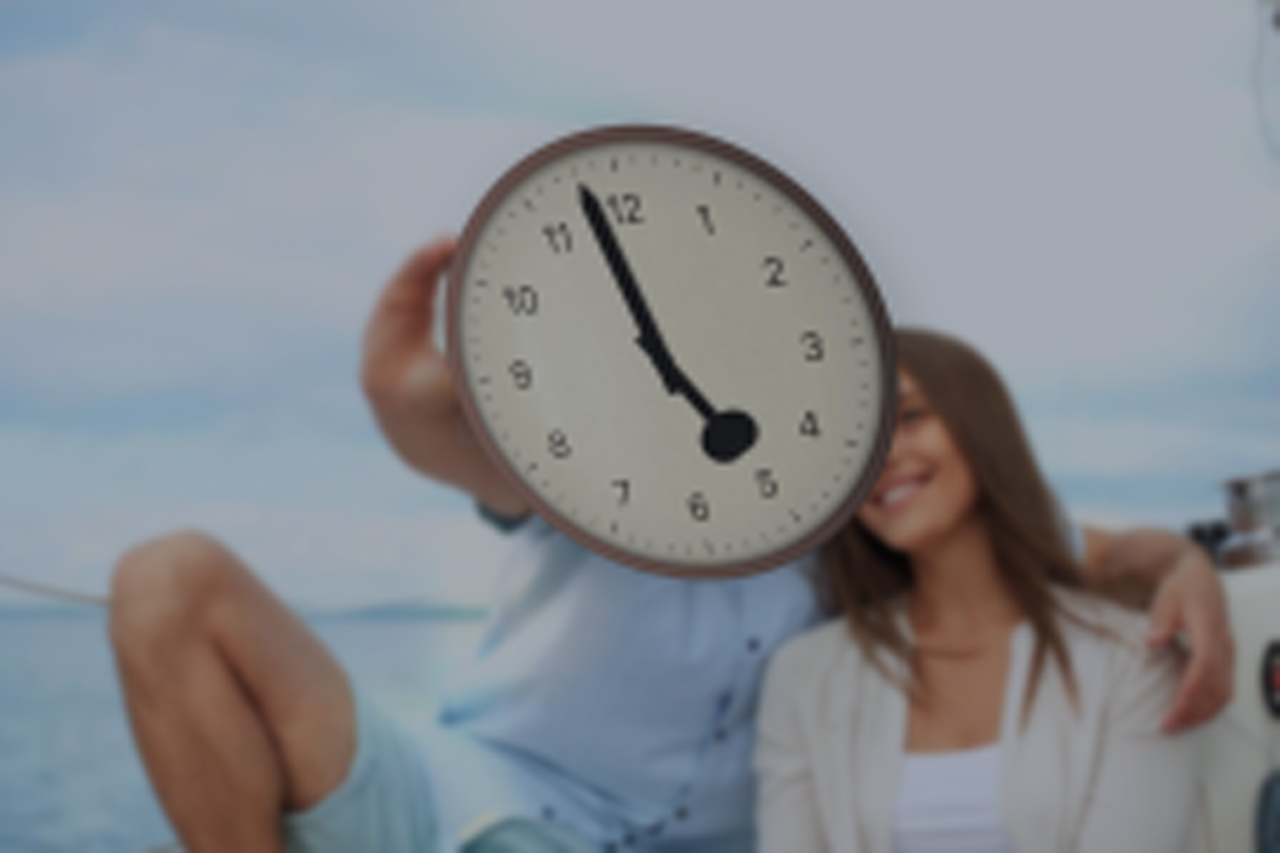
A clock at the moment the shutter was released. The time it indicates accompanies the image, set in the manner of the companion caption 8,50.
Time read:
4,58
